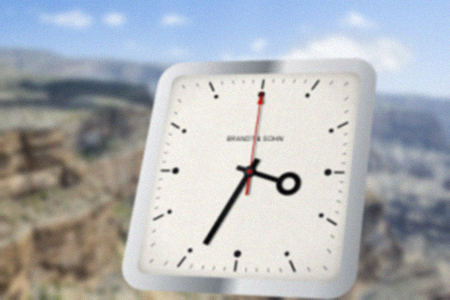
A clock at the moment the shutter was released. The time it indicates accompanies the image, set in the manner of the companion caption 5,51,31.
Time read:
3,34,00
